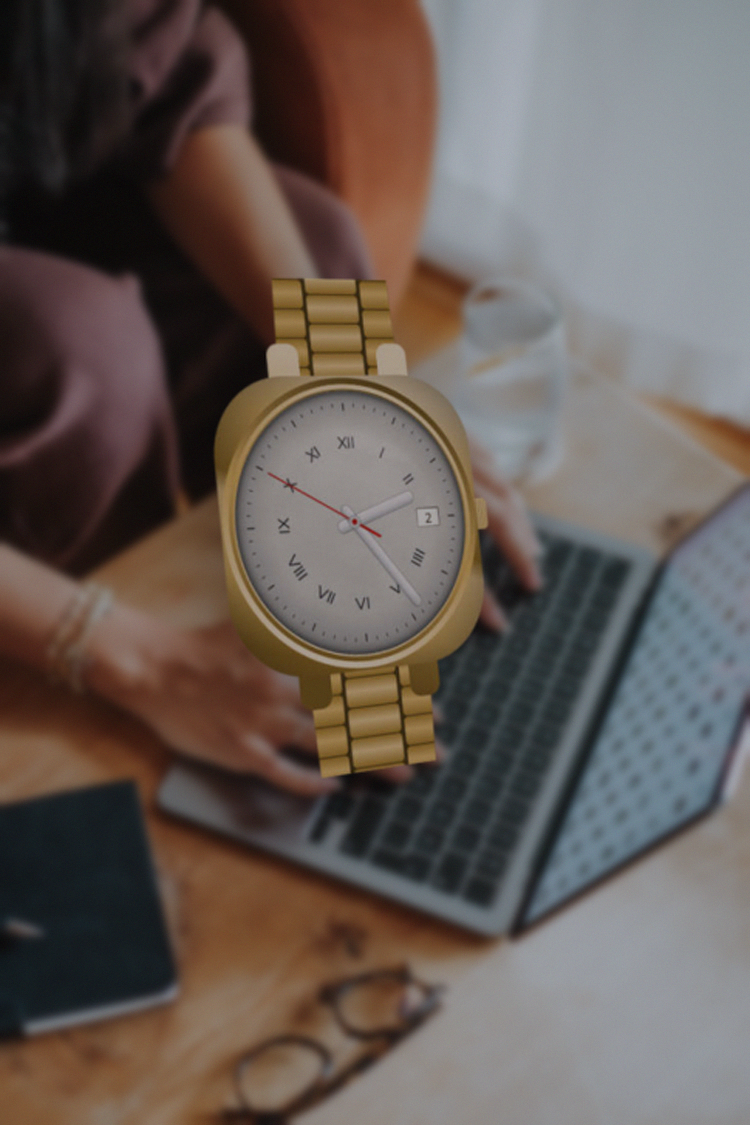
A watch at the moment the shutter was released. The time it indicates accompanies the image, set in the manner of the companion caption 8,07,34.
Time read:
2,23,50
